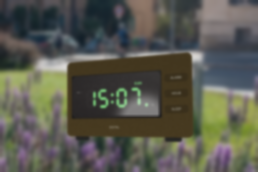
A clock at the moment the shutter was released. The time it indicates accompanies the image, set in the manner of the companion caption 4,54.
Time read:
15,07
